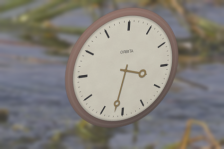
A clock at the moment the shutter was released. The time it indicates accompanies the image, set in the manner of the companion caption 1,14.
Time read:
3,32
